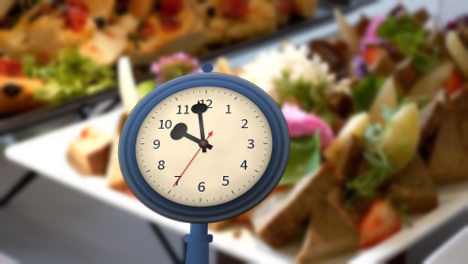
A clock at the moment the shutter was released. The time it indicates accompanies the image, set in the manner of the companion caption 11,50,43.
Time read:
9,58,35
